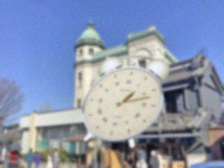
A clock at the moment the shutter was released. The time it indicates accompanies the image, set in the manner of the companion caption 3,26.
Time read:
1,12
